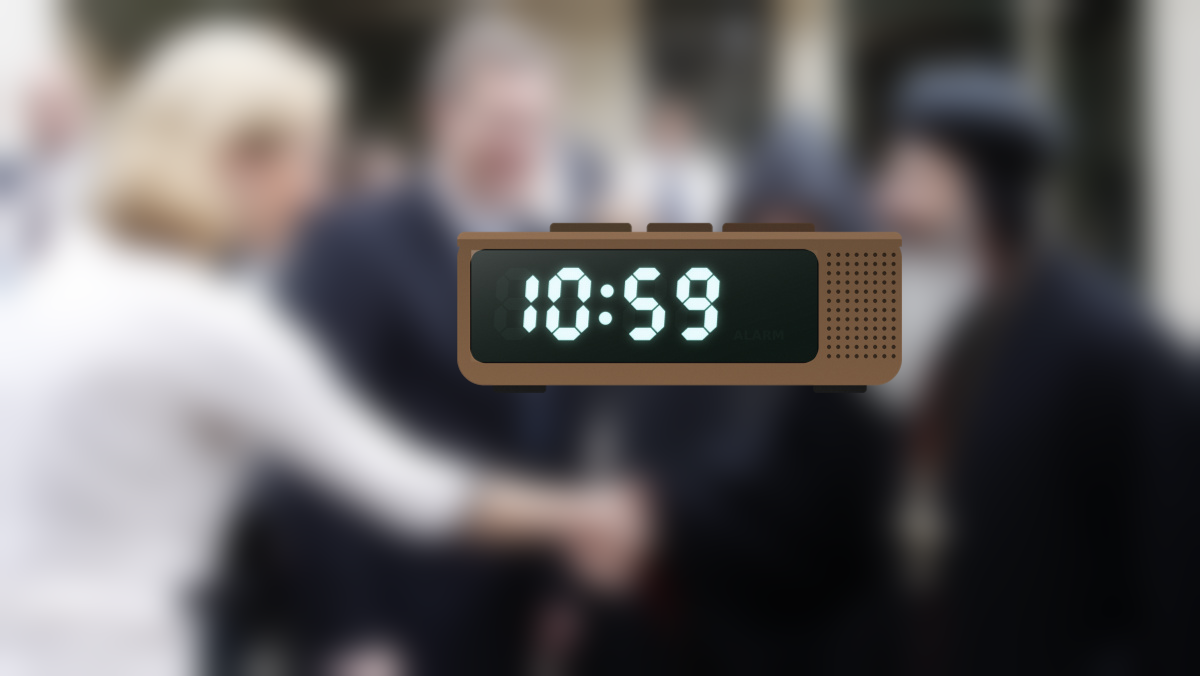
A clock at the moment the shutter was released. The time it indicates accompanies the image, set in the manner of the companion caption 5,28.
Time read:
10,59
